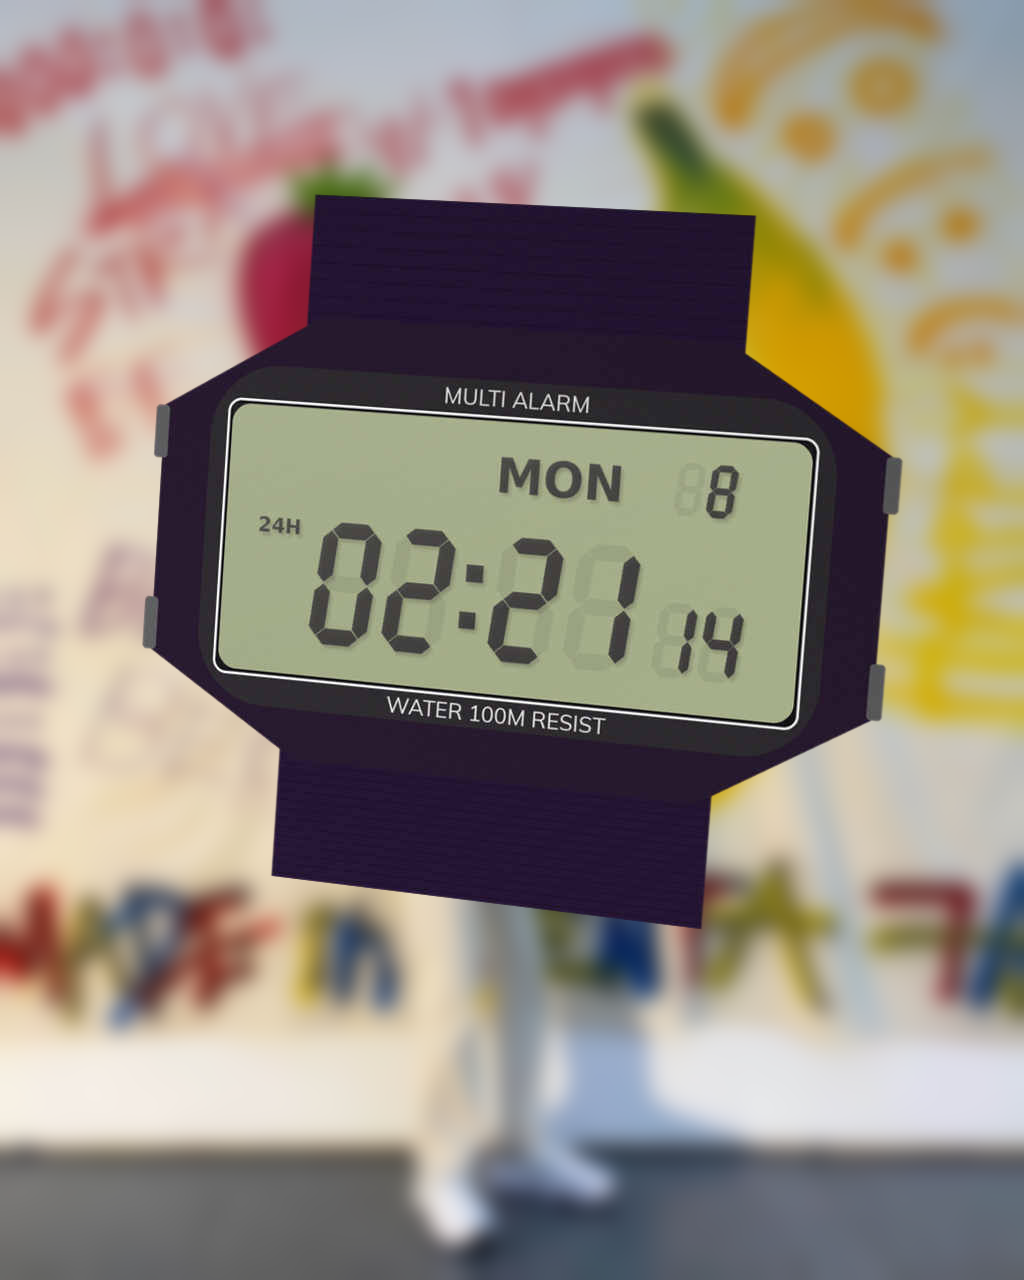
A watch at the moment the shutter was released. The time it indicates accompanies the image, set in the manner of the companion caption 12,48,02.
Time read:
2,21,14
